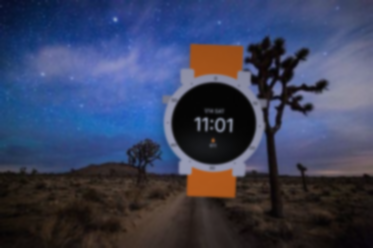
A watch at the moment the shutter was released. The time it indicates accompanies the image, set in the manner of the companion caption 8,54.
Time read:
11,01
